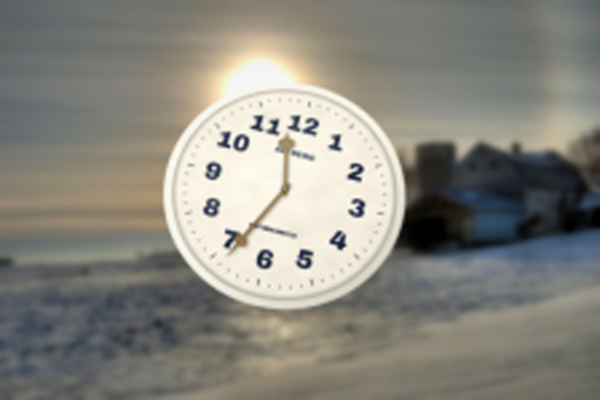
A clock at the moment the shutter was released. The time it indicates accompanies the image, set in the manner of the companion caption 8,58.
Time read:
11,34
